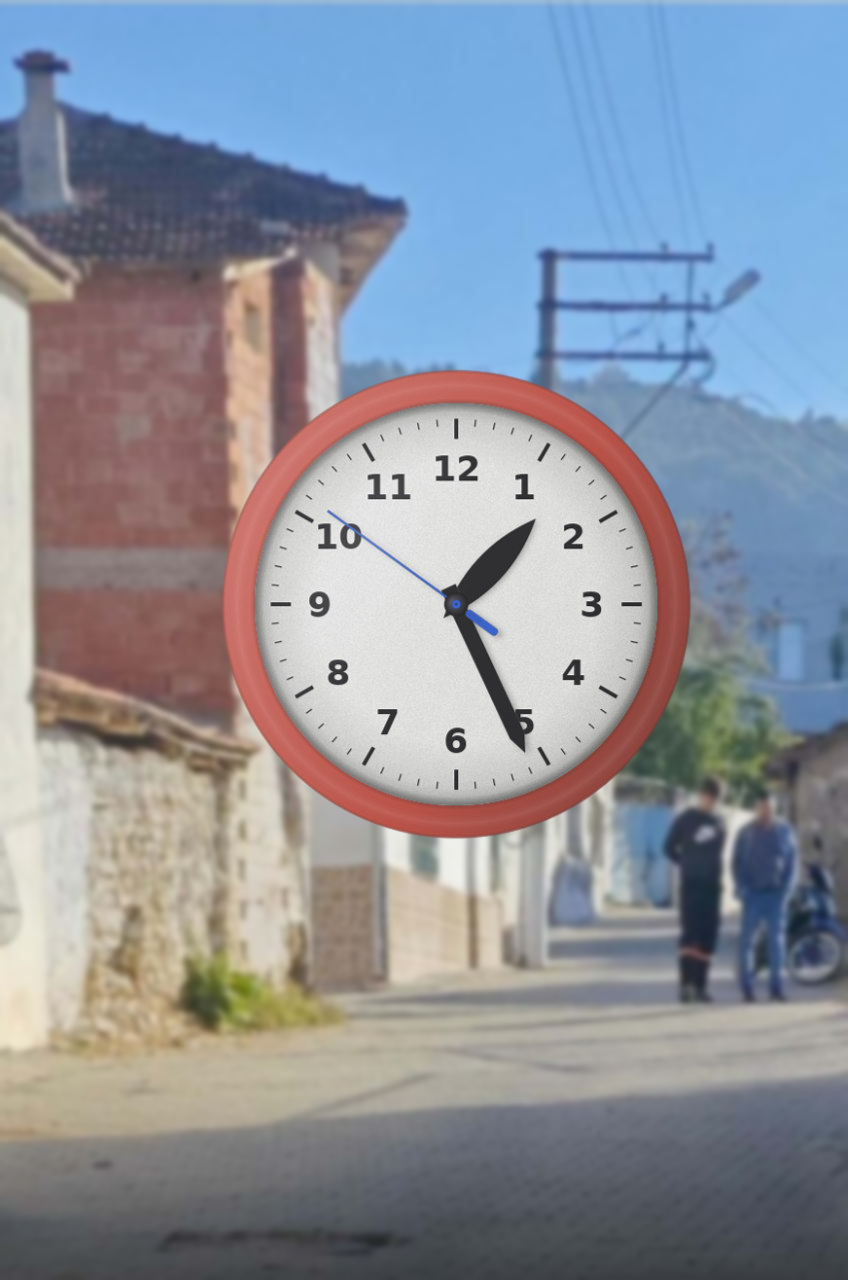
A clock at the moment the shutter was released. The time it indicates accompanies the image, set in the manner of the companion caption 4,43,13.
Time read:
1,25,51
